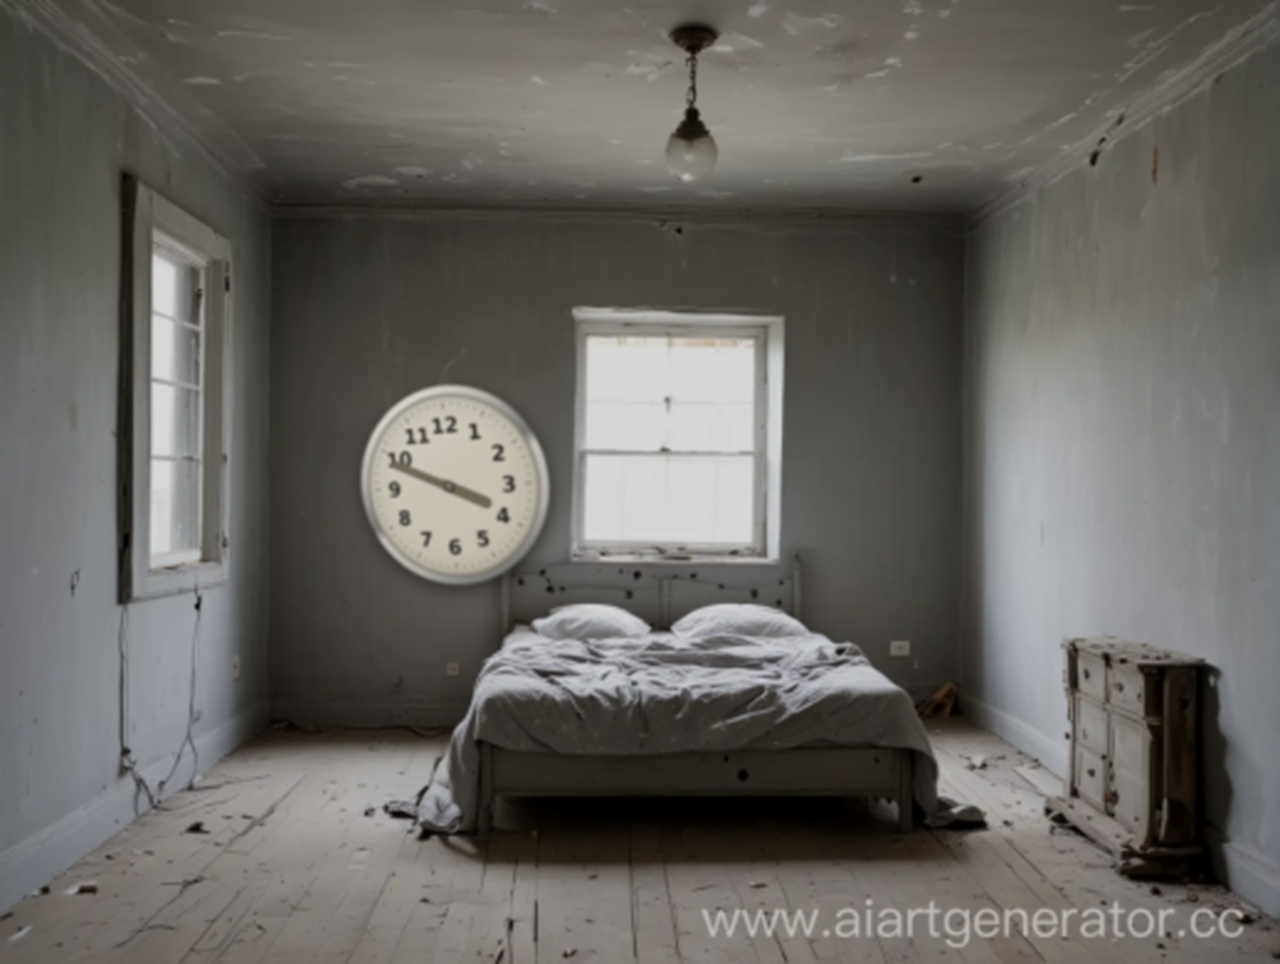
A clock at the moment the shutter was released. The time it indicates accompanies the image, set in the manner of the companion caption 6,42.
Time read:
3,49
